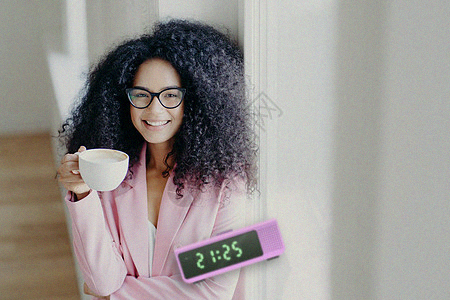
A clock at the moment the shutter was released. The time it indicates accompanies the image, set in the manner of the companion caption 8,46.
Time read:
21,25
